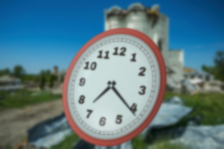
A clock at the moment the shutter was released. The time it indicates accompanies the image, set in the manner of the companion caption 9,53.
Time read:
7,21
